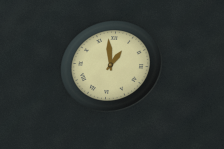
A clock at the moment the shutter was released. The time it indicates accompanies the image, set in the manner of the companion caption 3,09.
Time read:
12,58
